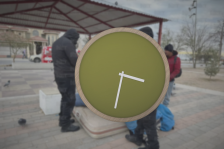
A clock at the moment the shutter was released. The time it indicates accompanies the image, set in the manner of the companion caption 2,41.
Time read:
3,32
